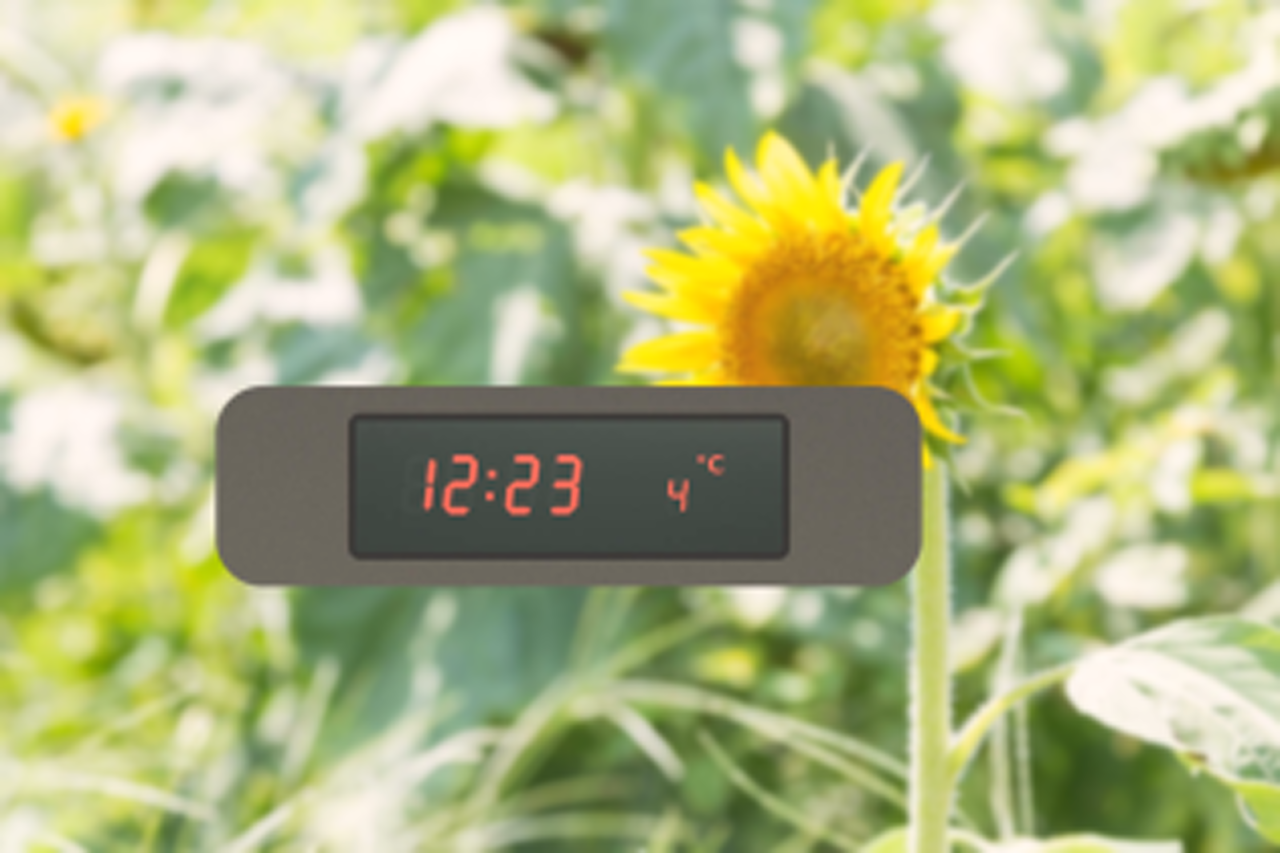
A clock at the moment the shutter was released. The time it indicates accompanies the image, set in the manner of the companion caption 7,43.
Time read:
12,23
